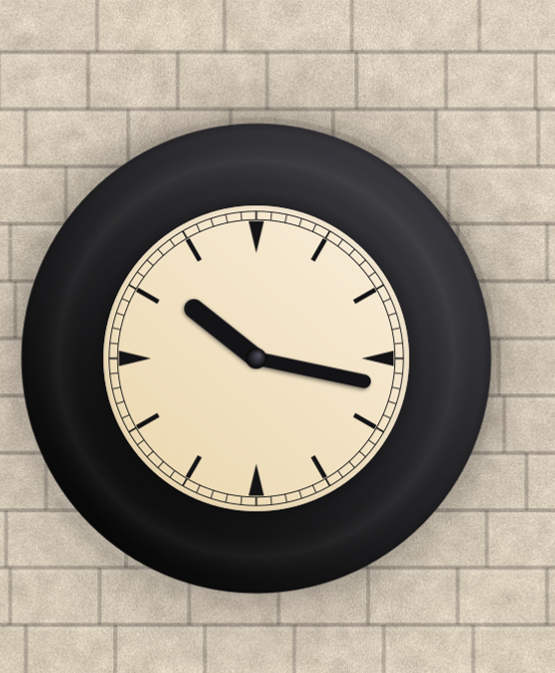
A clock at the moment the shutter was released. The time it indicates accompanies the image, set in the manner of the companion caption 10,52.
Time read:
10,17
